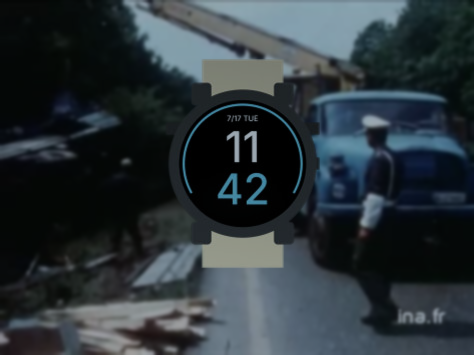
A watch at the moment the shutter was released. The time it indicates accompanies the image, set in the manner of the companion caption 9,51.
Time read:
11,42
